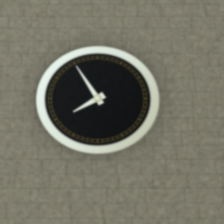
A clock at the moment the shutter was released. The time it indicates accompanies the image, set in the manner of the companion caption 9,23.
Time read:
7,55
